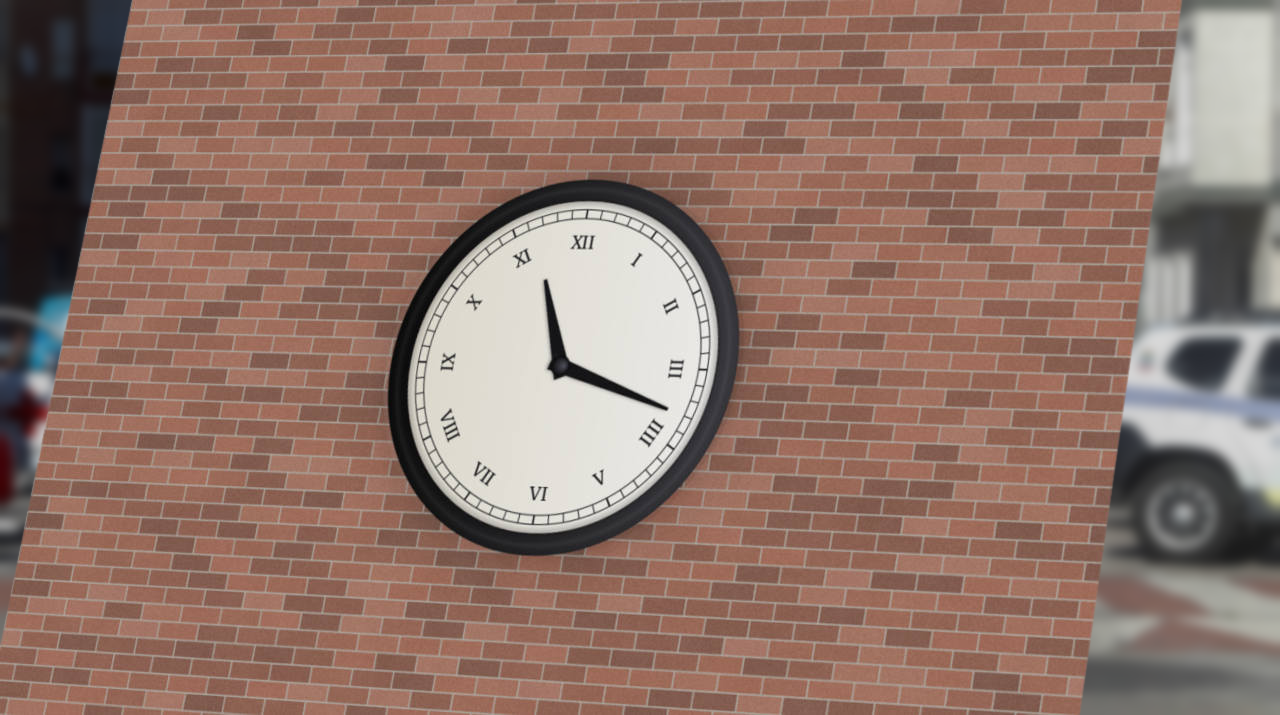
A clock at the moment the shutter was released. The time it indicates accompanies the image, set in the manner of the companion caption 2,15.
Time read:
11,18
